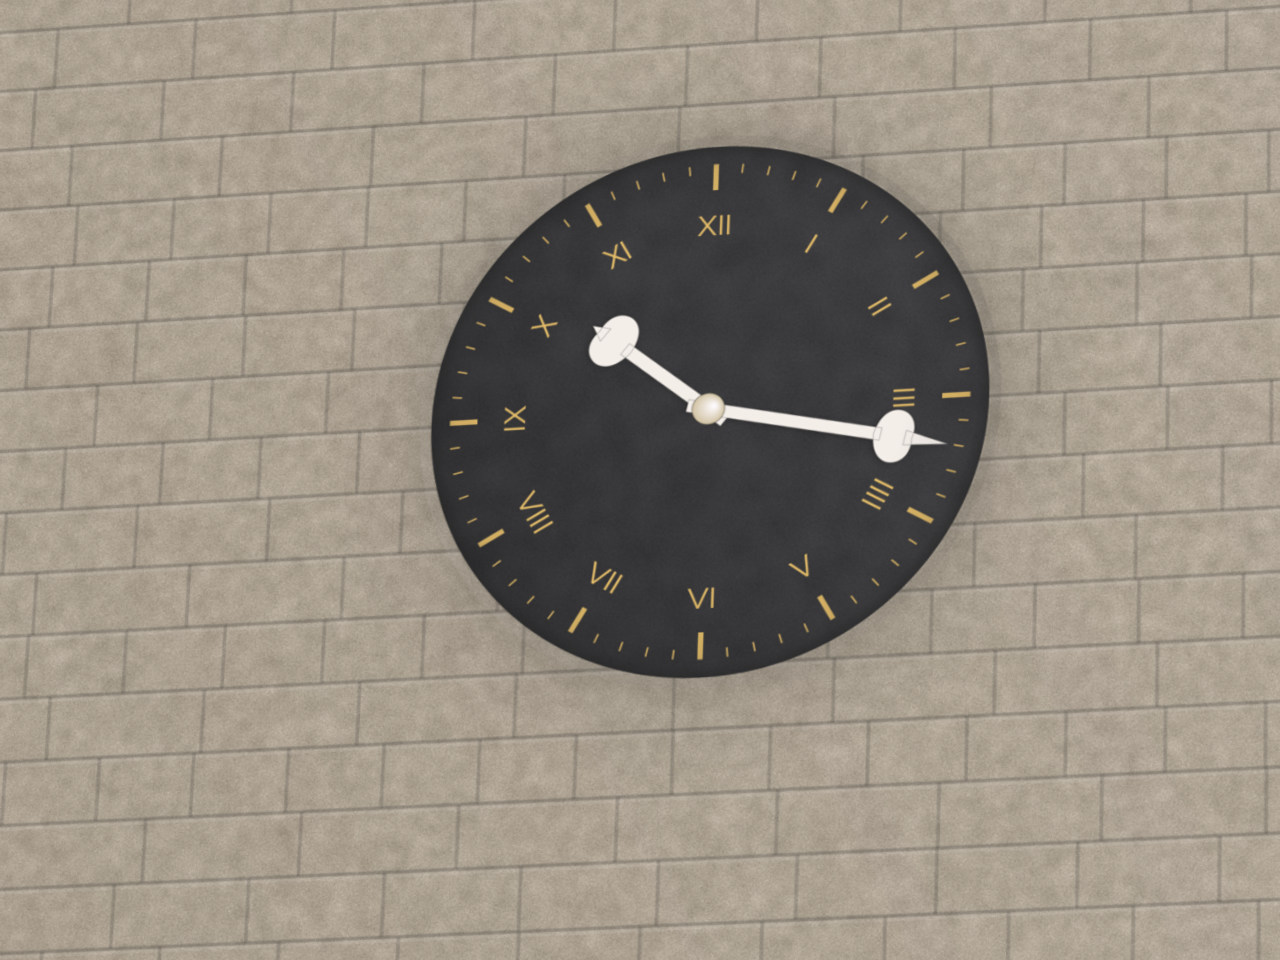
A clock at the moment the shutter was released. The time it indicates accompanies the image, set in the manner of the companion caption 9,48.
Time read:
10,17
